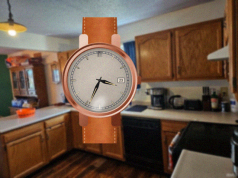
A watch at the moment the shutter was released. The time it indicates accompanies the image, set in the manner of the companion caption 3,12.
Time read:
3,34
